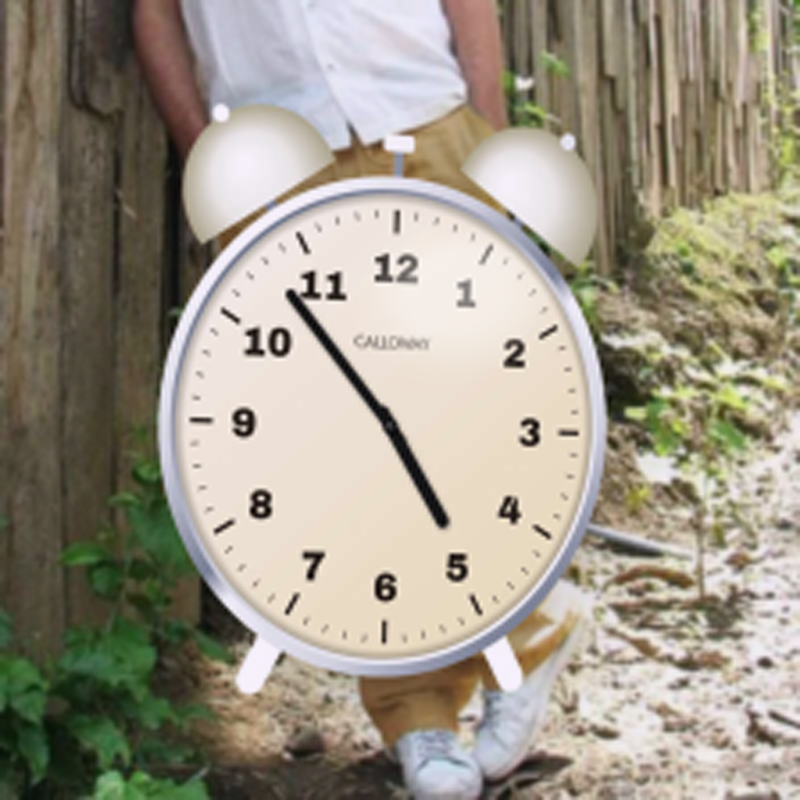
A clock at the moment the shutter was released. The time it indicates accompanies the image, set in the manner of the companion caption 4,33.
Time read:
4,53
